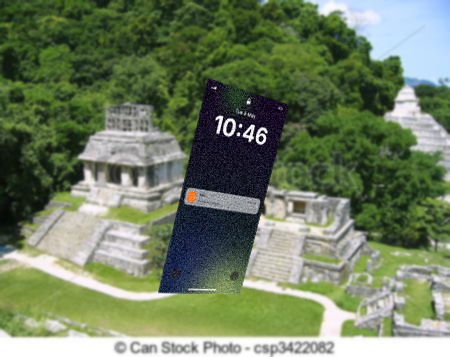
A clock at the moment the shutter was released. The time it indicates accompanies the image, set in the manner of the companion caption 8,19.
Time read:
10,46
